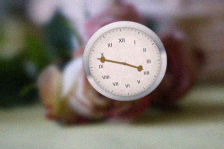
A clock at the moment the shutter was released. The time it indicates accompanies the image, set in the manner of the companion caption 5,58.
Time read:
3,48
